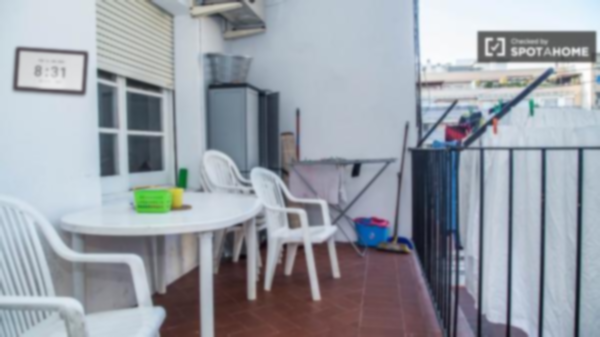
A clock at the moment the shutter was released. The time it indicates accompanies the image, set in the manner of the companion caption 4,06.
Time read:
8,31
